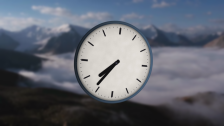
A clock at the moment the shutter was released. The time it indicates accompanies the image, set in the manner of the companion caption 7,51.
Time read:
7,36
